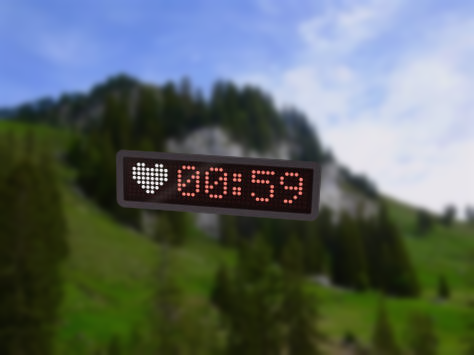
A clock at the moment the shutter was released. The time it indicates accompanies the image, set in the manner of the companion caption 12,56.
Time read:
0,59
